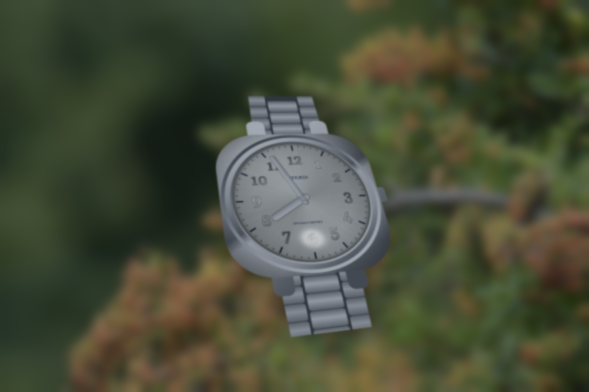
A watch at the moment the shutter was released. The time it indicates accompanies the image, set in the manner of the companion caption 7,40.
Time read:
7,56
